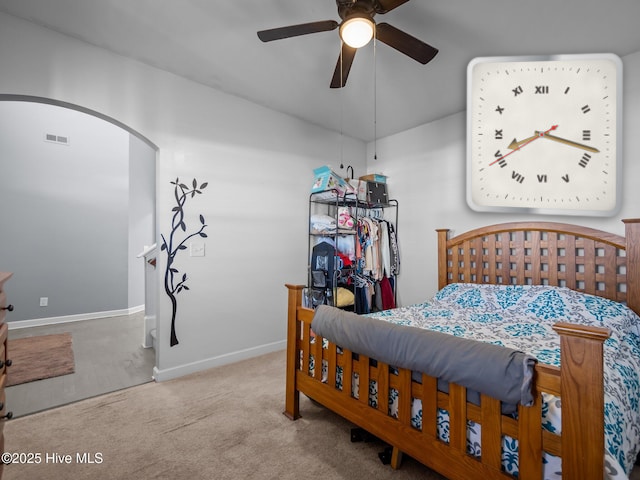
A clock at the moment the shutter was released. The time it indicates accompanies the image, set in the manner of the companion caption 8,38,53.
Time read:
8,17,40
